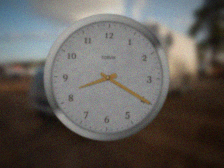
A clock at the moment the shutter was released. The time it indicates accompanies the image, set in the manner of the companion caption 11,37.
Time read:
8,20
